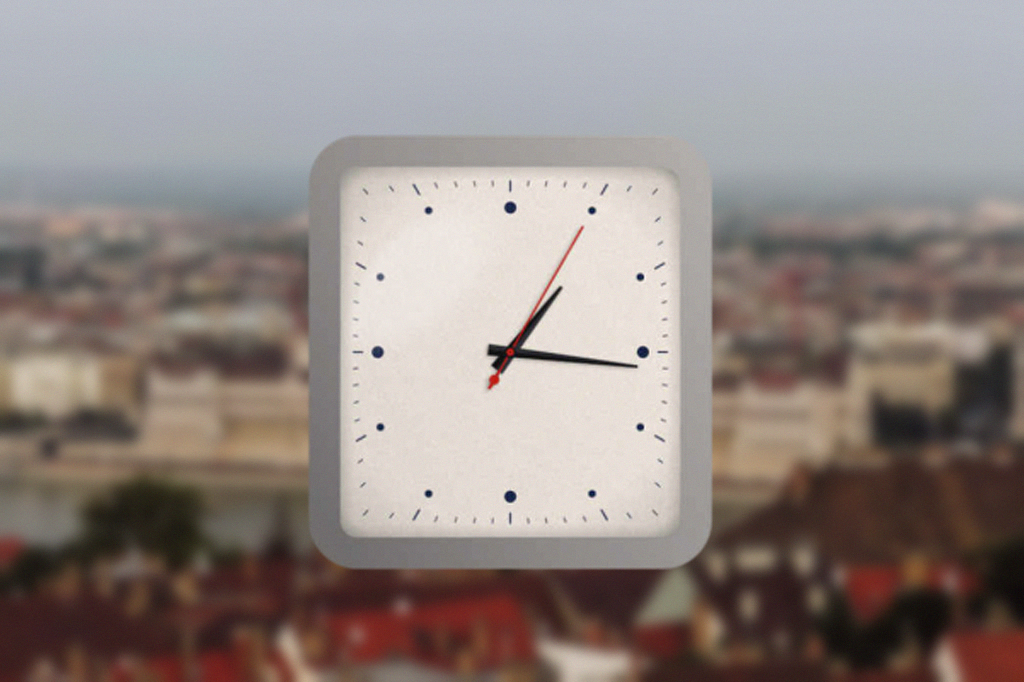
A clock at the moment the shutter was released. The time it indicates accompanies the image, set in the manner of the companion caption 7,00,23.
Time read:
1,16,05
